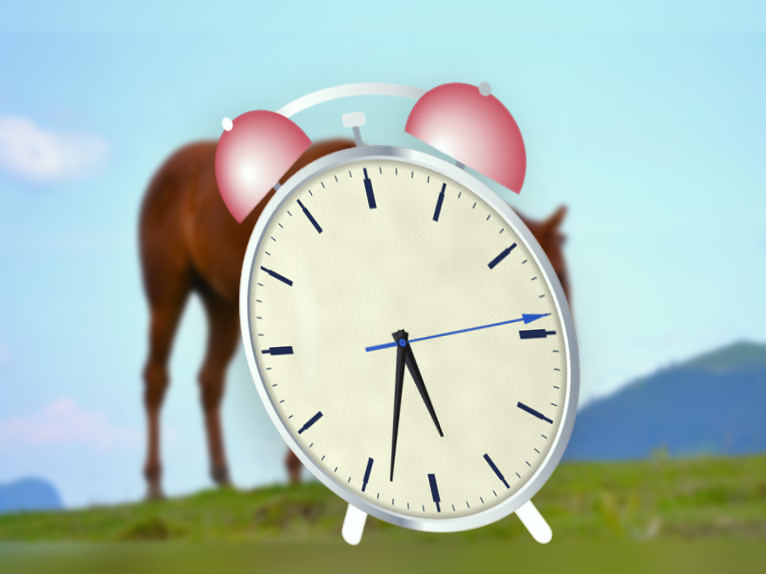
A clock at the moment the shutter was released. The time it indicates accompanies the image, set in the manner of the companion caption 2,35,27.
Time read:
5,33,14
